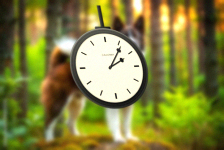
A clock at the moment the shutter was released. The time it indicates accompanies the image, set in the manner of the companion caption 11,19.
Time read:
2,06
